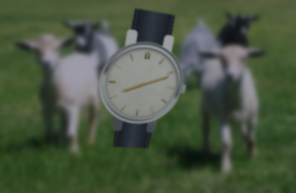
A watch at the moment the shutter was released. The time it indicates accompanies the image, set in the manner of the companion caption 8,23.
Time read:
8,11
